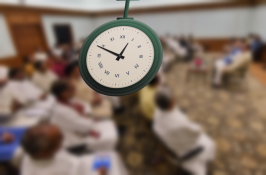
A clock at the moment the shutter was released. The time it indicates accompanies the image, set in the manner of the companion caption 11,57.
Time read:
12,49
